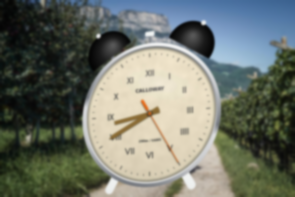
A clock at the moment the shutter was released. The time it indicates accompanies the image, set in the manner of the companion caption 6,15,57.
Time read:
8,40,25
